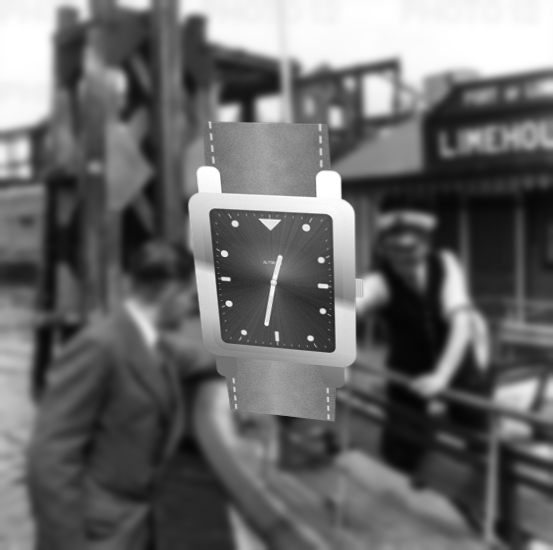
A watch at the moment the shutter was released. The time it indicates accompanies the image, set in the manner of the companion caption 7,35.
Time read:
12,32
